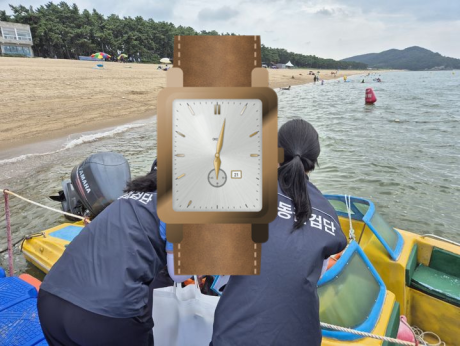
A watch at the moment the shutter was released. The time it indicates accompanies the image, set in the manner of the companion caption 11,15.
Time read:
6,02
